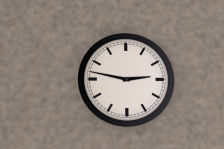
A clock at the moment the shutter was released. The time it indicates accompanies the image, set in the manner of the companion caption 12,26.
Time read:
2,47
